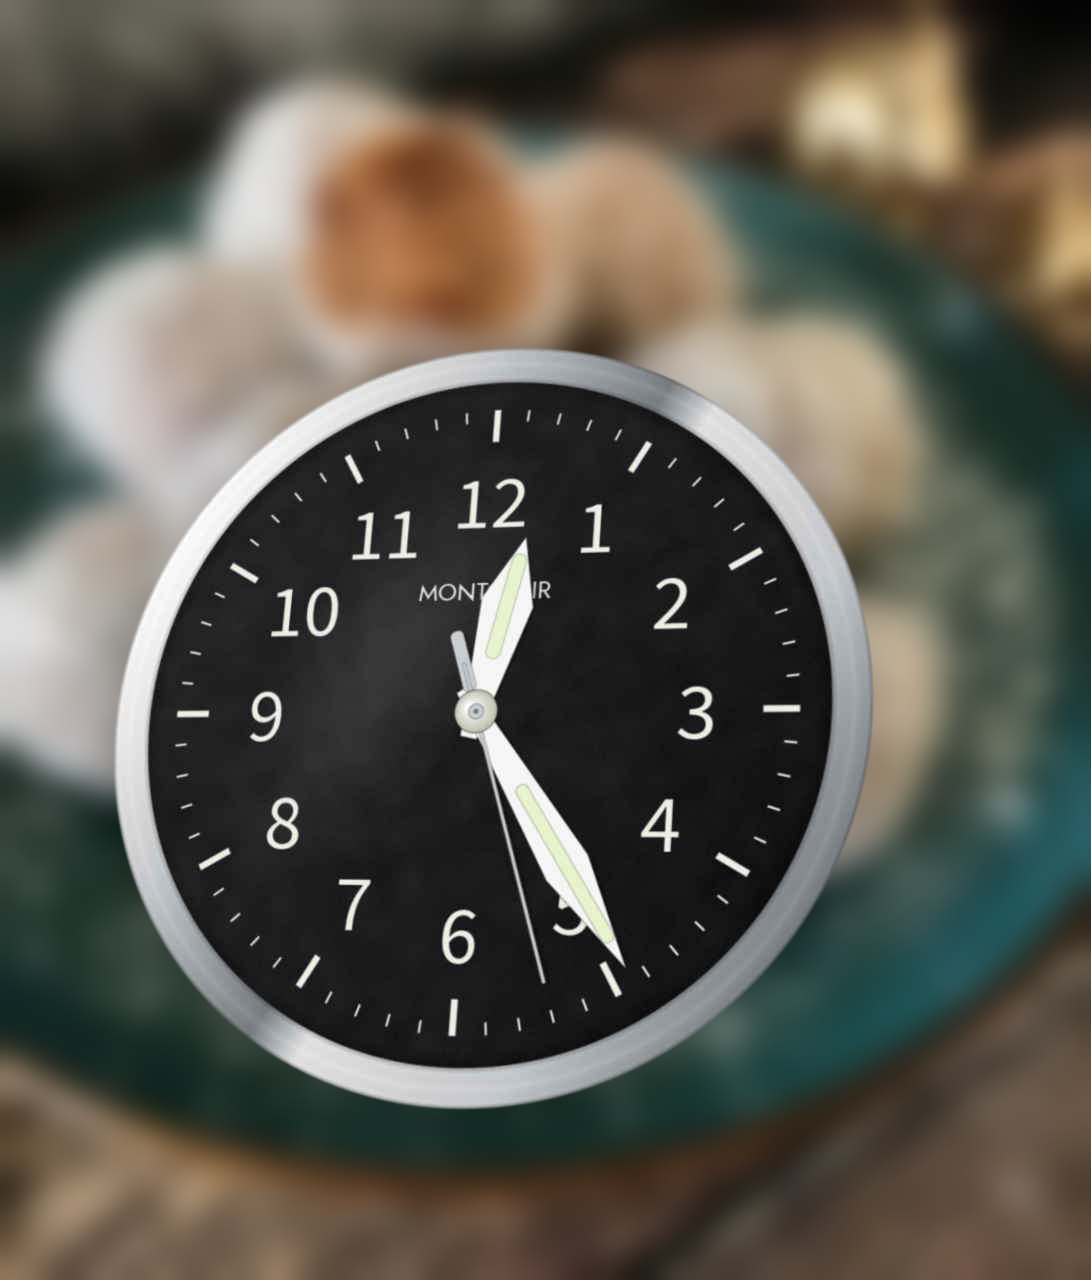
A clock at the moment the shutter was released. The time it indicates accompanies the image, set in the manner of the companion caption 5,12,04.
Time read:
12,24,27
